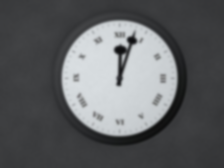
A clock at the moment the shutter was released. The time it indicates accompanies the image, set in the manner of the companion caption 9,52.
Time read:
12,03
